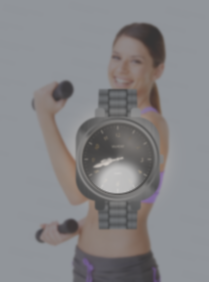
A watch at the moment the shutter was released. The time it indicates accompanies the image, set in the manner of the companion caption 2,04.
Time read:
8,42
